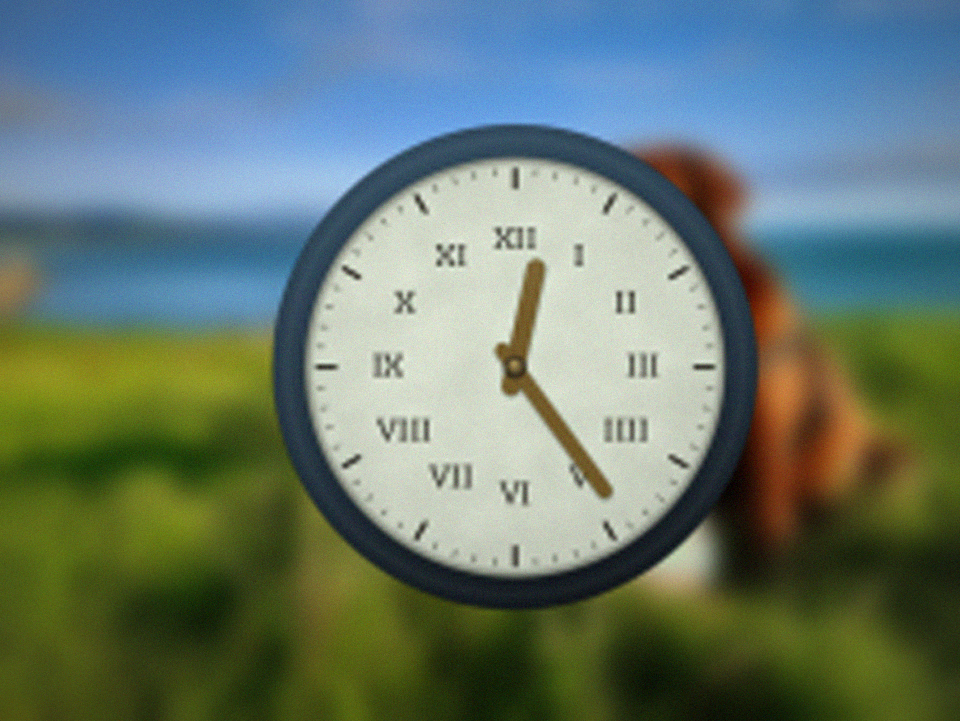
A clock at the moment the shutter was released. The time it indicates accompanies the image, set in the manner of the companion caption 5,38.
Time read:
12,24
